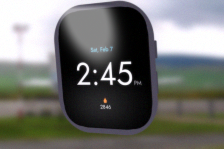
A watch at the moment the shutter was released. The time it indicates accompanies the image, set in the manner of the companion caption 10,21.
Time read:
2,45
